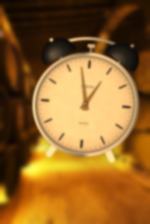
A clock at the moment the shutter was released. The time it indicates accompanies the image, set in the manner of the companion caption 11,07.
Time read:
12,58
